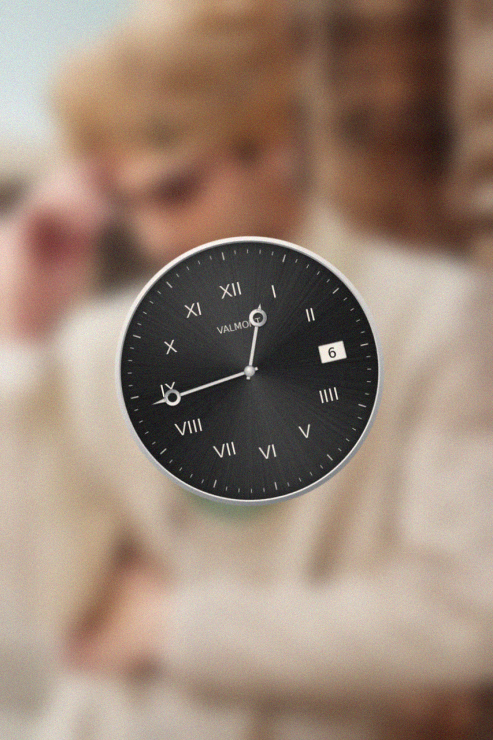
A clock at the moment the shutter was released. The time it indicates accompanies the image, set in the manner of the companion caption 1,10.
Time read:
12,44
